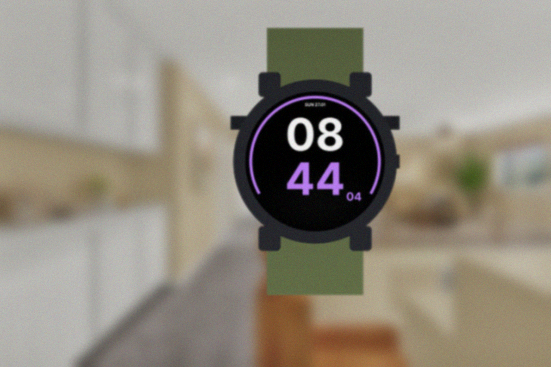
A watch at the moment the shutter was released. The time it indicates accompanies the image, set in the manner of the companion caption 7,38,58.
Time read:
8,44,04
